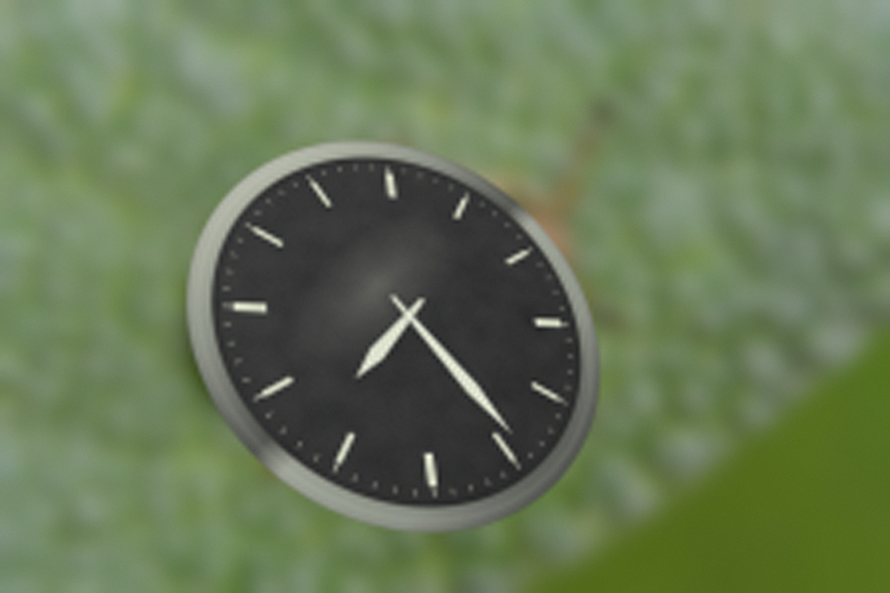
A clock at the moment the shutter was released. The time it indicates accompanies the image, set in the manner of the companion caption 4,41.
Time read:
7,24
